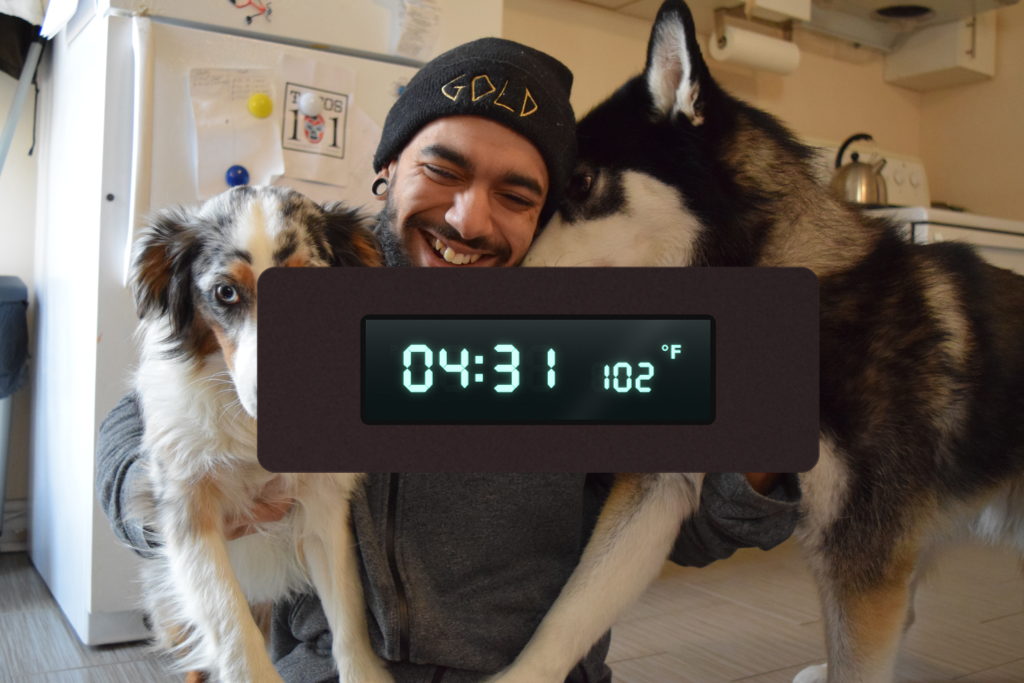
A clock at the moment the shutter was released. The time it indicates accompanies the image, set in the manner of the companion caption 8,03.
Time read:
4,31
